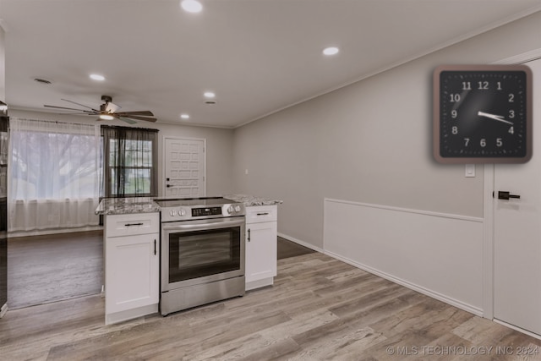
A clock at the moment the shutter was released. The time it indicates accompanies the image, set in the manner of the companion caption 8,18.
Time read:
3,18
